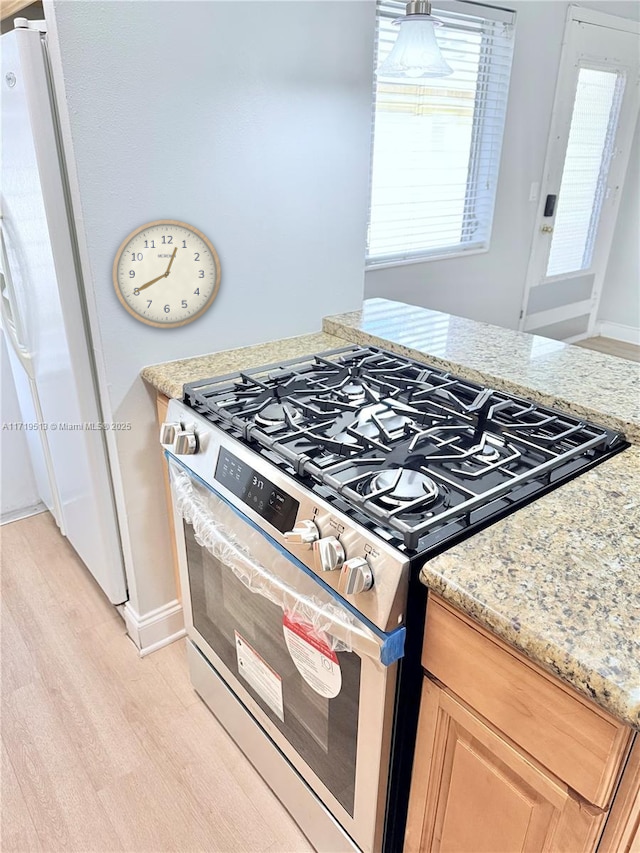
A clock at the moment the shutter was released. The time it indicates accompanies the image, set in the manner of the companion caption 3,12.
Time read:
12,40
